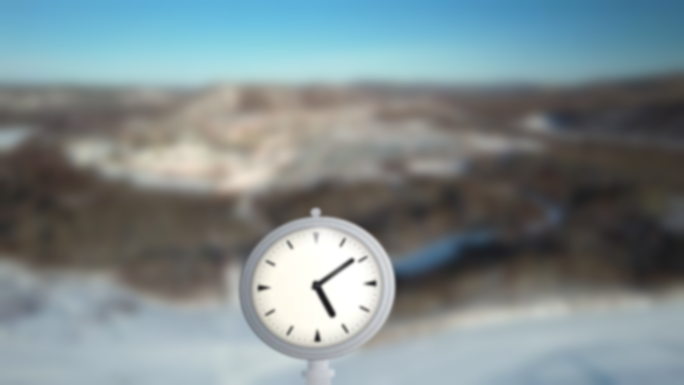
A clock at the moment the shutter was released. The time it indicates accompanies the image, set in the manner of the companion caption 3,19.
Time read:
5,09
